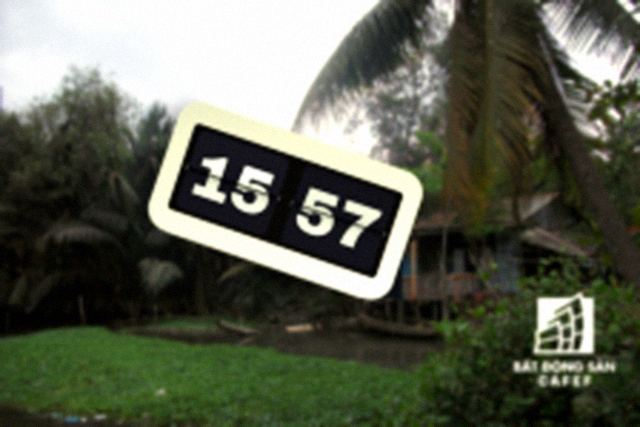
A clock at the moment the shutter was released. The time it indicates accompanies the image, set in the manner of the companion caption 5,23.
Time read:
15,57
